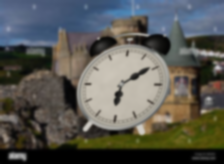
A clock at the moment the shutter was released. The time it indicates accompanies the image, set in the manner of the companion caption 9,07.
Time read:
6,09
